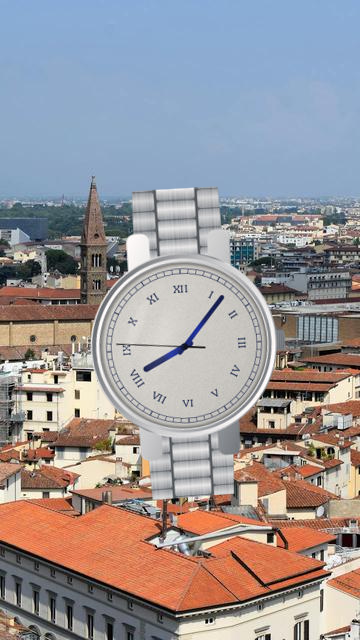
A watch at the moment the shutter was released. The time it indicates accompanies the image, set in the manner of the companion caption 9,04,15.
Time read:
8,06,46
